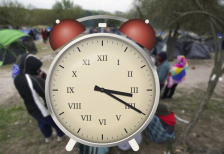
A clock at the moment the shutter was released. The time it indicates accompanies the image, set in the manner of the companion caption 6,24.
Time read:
3,20
